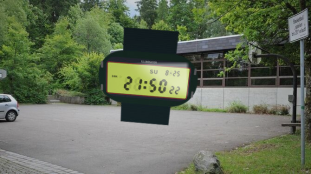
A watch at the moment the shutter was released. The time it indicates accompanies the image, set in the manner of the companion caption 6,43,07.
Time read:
21,50,22
